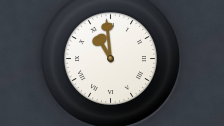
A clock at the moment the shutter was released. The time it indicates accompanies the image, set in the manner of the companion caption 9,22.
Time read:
10,59
